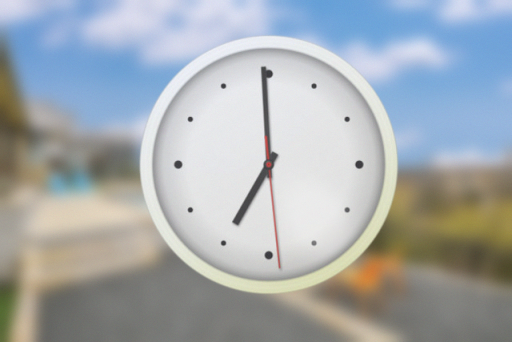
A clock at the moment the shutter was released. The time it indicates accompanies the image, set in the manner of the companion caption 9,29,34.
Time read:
6,59,29
